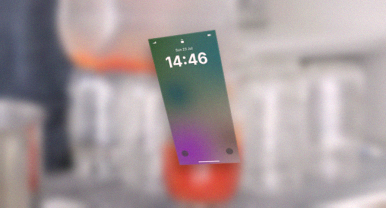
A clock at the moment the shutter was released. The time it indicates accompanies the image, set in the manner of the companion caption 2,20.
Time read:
14,46
